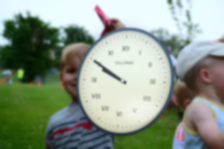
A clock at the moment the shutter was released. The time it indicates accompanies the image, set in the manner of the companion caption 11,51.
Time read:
9,50
